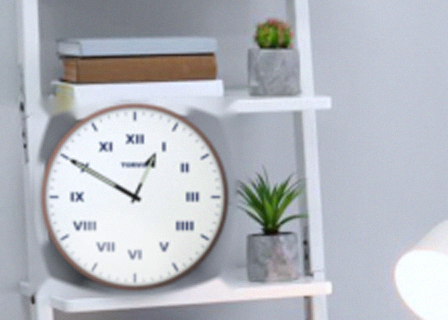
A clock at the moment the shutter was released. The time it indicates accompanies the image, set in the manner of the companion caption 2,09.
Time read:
12,50
